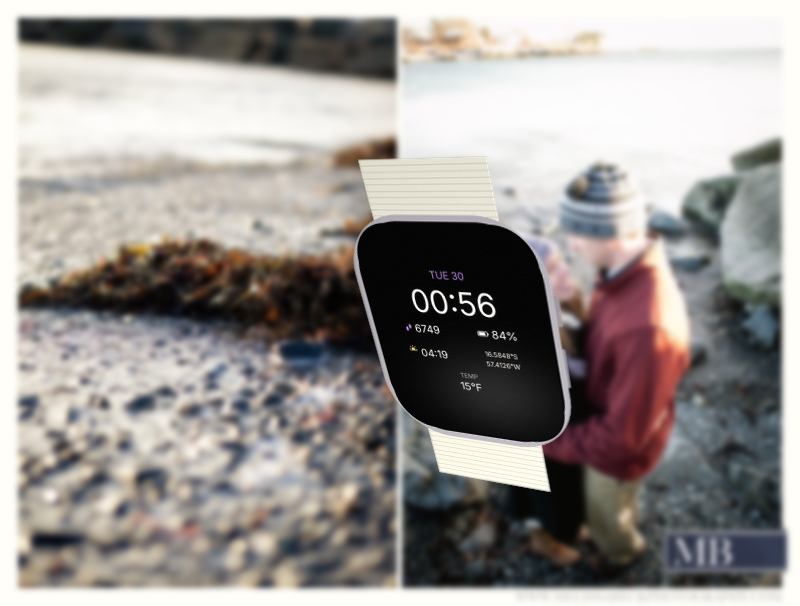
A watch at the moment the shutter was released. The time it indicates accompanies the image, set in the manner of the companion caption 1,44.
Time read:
0,56
